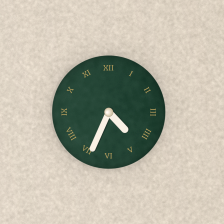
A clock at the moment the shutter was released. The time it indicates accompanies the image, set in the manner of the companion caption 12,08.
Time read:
4,34
